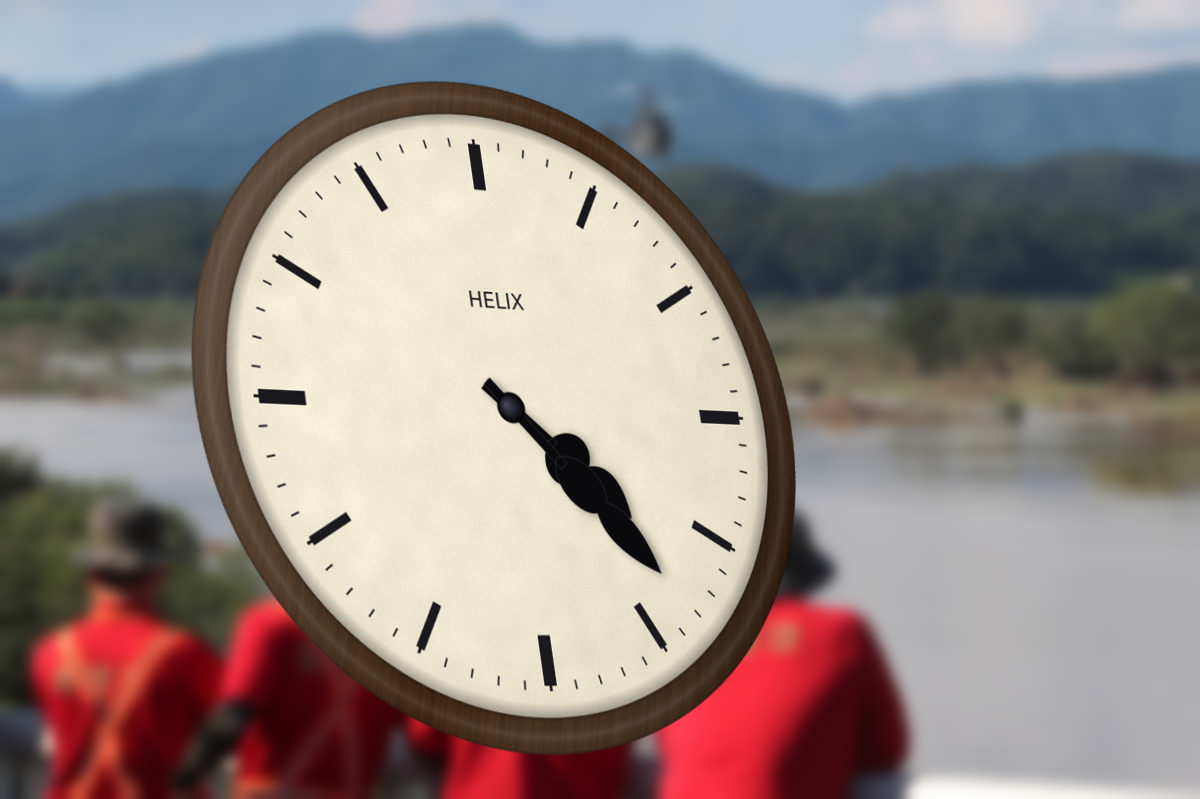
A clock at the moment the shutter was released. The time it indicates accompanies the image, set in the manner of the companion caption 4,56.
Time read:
4,23
